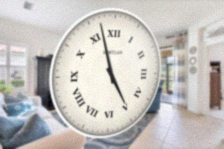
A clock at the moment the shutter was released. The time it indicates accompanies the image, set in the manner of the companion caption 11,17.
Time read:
4,57
